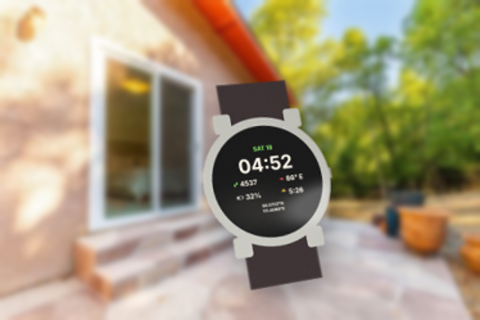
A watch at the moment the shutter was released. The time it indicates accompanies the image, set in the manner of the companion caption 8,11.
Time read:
4,52
